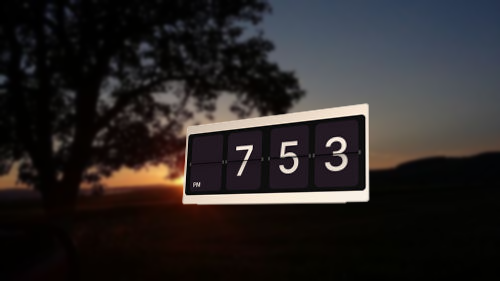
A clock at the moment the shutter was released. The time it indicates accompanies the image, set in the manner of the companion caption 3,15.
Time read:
7,53
